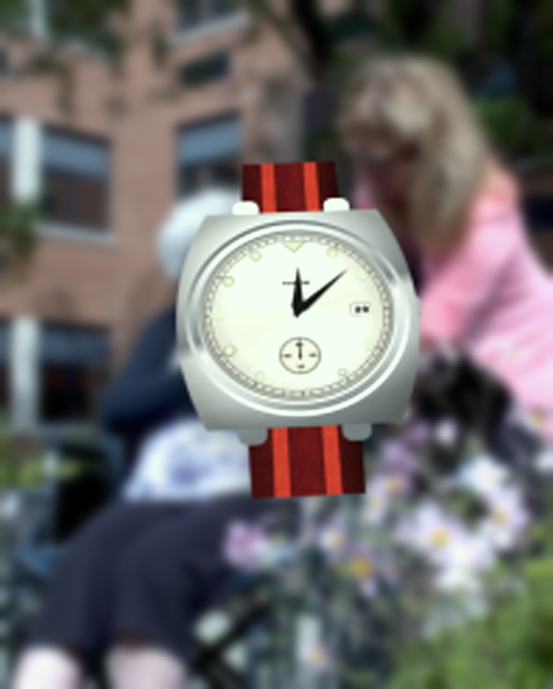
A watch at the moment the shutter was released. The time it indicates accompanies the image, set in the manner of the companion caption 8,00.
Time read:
12,08
